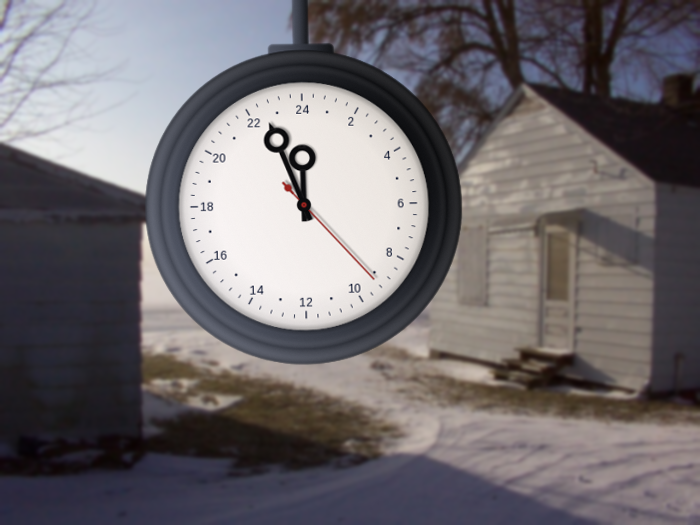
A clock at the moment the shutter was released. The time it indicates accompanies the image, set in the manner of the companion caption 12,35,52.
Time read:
23,56,23
